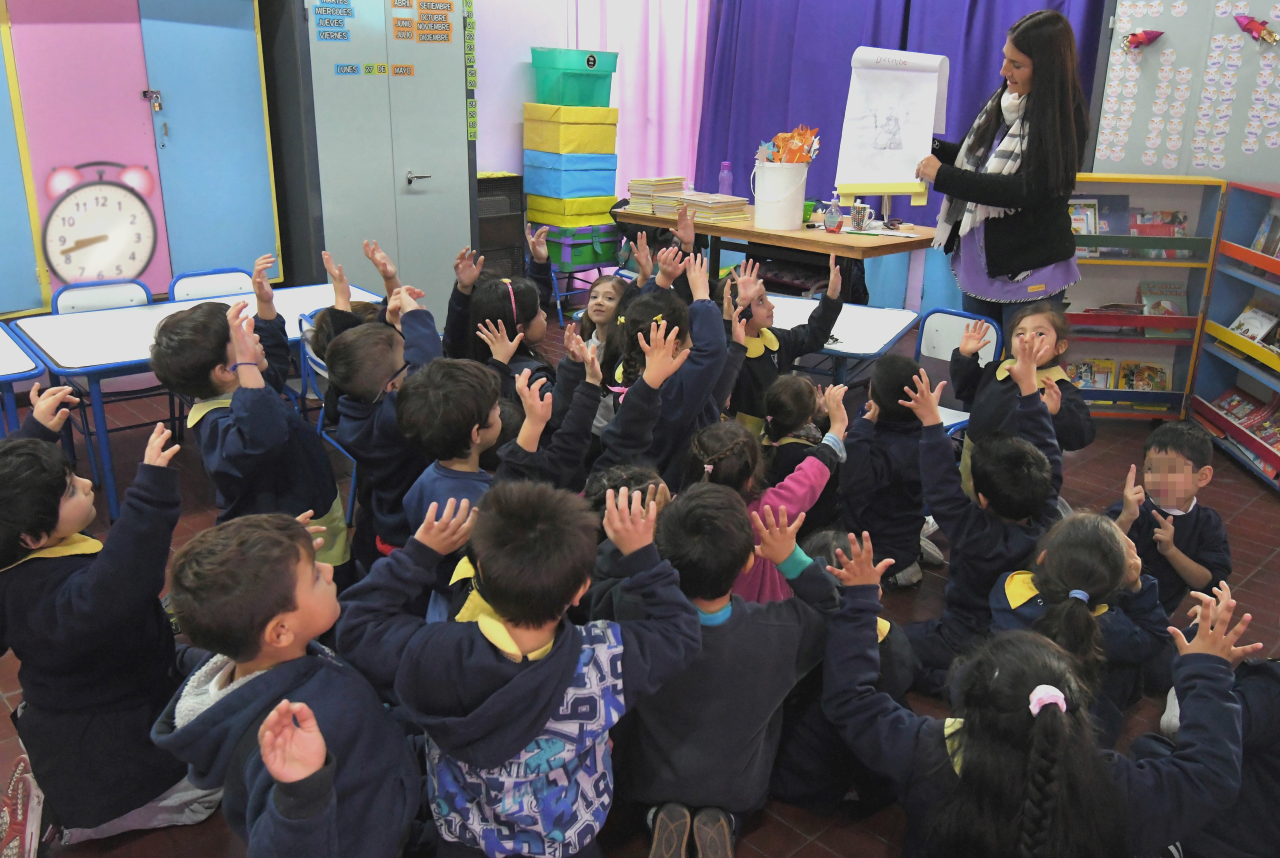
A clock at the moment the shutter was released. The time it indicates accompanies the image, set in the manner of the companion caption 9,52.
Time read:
8,42
